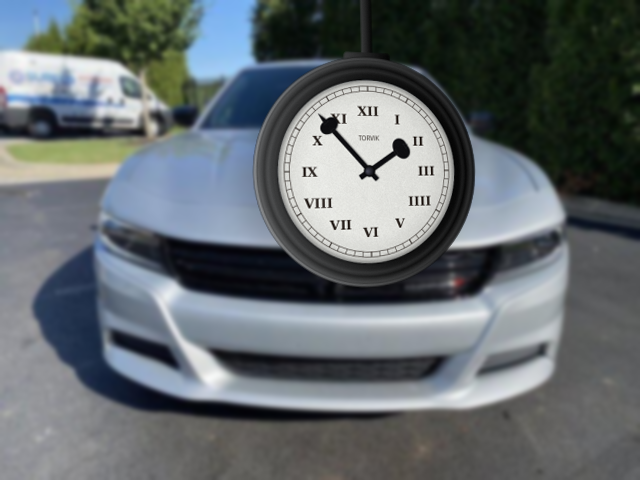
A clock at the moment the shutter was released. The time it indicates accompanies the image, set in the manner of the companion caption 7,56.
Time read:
1,53
